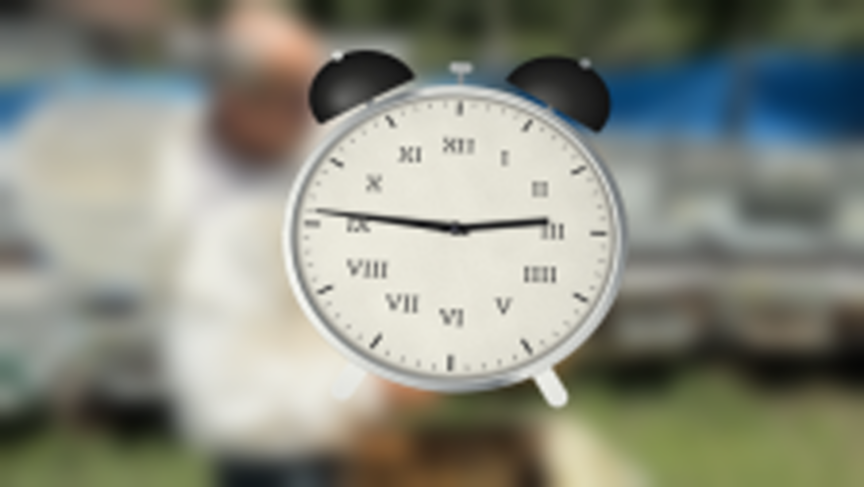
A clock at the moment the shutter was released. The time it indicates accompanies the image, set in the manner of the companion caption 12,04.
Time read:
2,46
